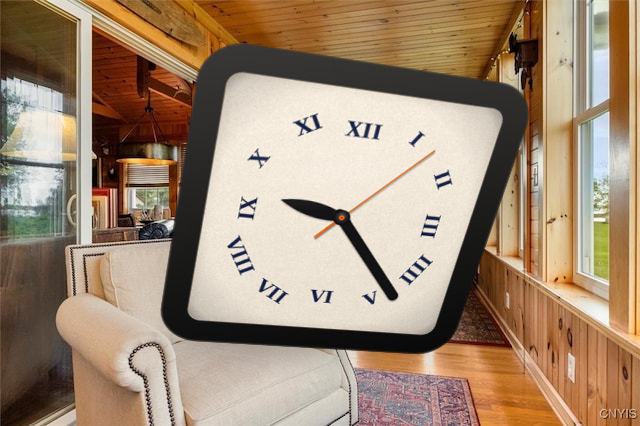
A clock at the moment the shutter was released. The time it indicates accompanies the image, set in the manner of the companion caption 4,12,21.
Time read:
9,23,07
